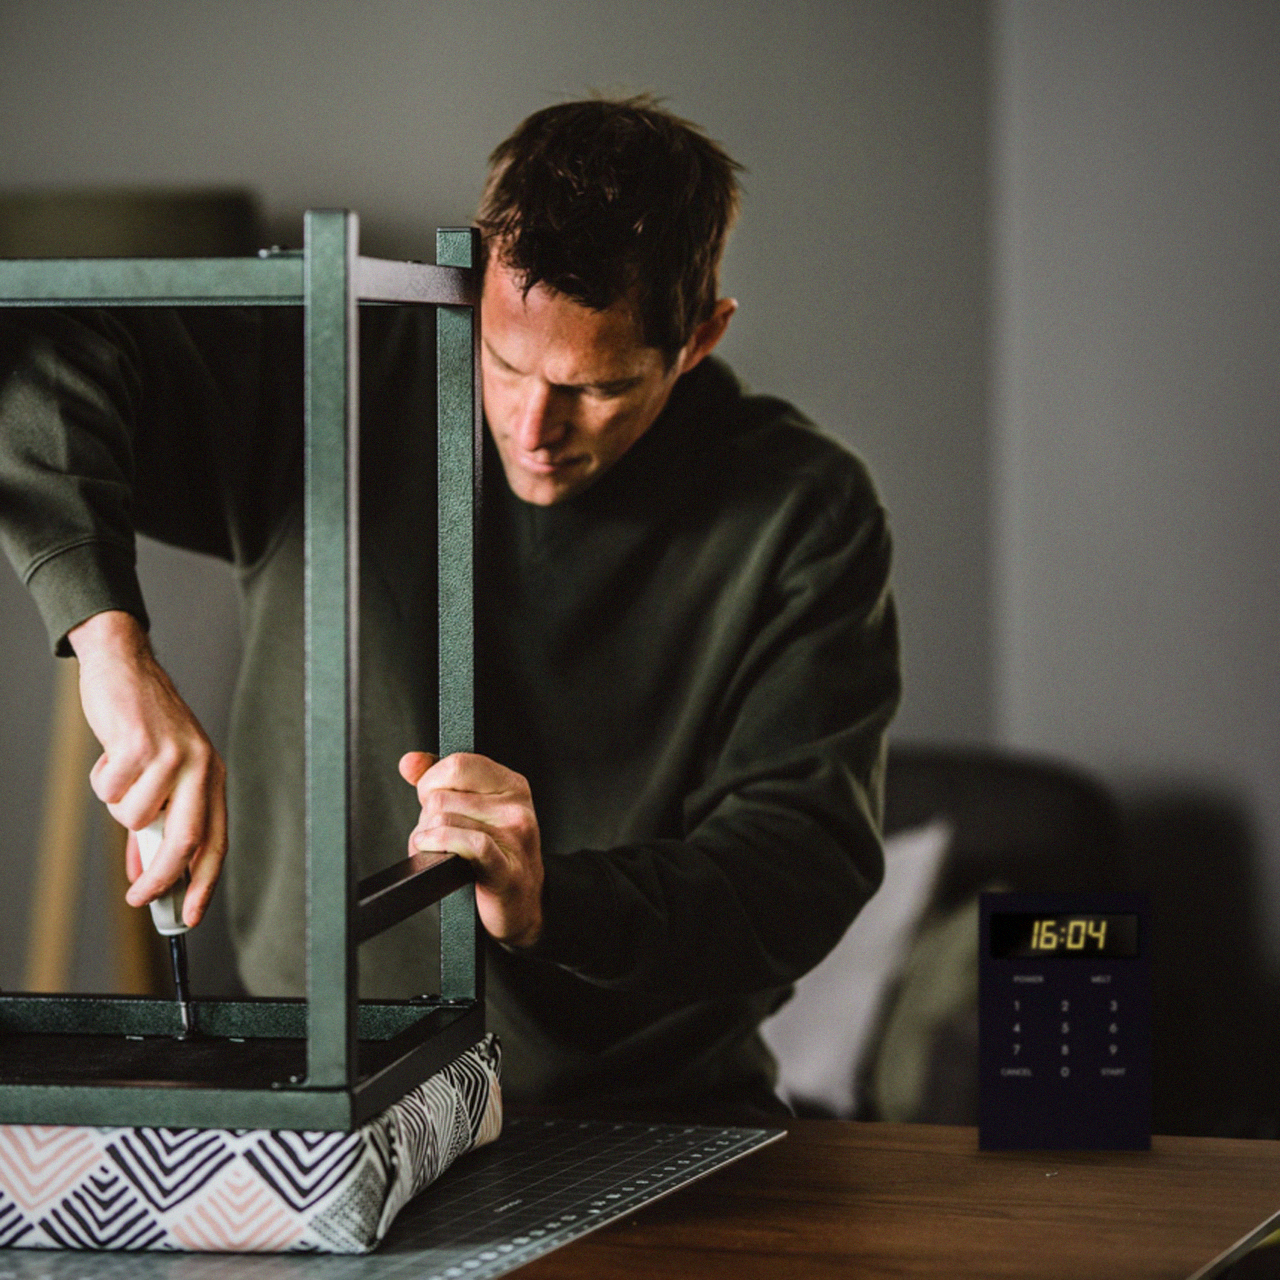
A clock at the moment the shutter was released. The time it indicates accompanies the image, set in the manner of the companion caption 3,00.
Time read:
16,04
